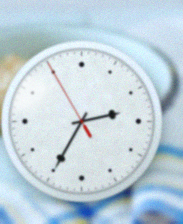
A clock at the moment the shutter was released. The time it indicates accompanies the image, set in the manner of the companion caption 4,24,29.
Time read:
2,34,55
